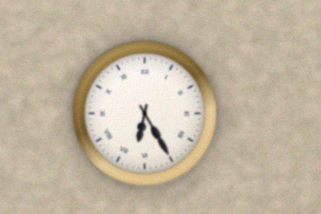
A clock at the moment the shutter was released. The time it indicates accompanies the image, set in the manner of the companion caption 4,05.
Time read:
6,25
